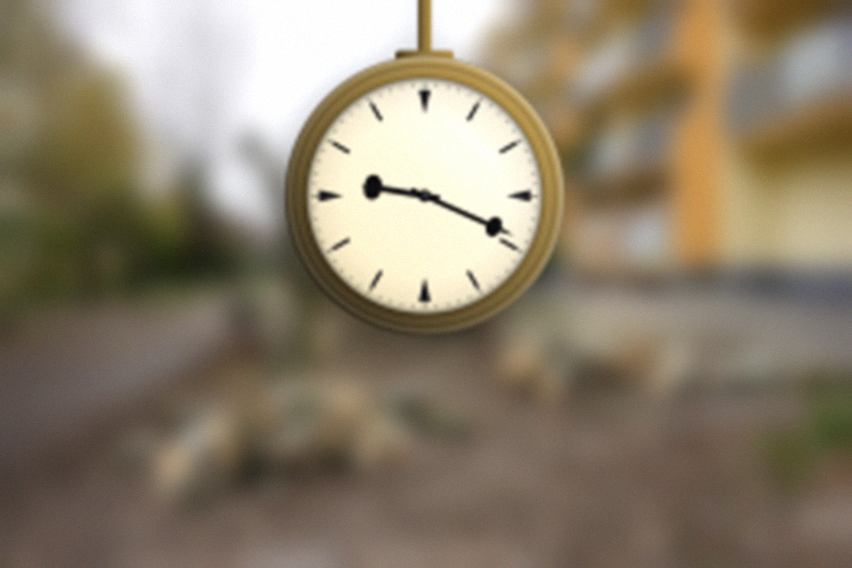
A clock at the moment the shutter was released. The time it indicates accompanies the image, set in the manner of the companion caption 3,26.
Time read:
9,19
